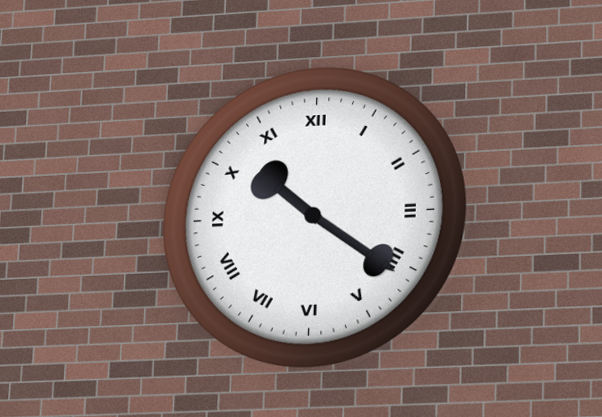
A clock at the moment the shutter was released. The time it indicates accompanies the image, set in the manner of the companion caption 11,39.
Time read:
10,21
